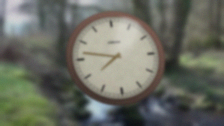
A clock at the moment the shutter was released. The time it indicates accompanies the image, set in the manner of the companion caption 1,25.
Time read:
7,47
